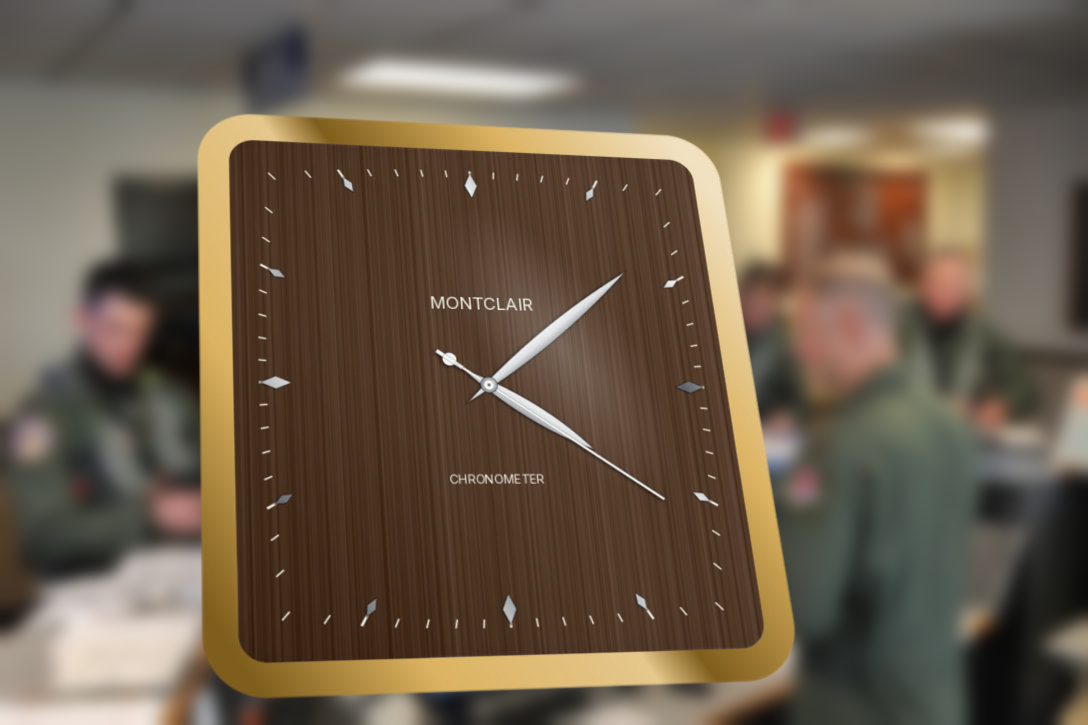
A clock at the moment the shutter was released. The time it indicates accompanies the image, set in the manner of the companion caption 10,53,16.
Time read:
4,08,21
